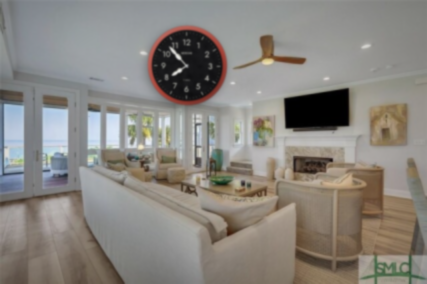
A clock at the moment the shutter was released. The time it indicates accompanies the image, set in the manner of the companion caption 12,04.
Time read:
7,53
